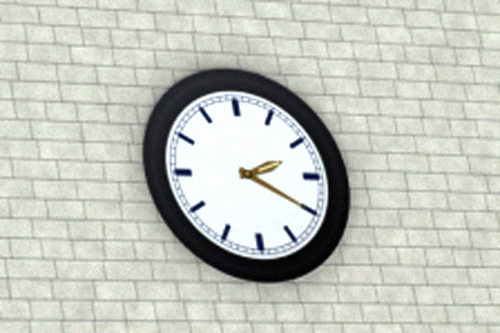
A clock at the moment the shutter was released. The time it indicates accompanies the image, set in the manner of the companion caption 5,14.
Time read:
2,20
